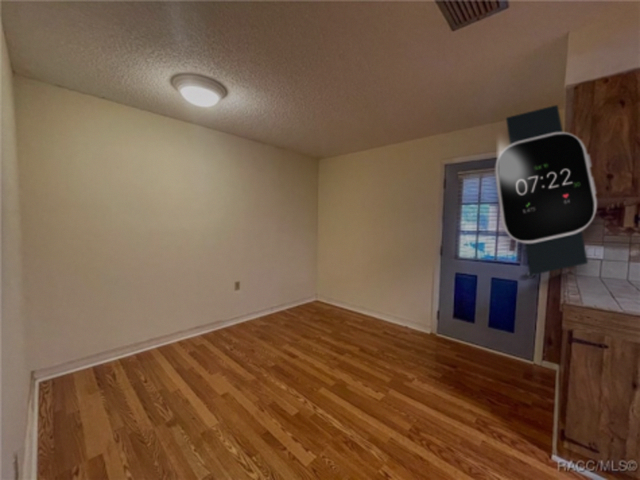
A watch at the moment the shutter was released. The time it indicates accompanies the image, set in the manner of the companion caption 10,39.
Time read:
7,22
